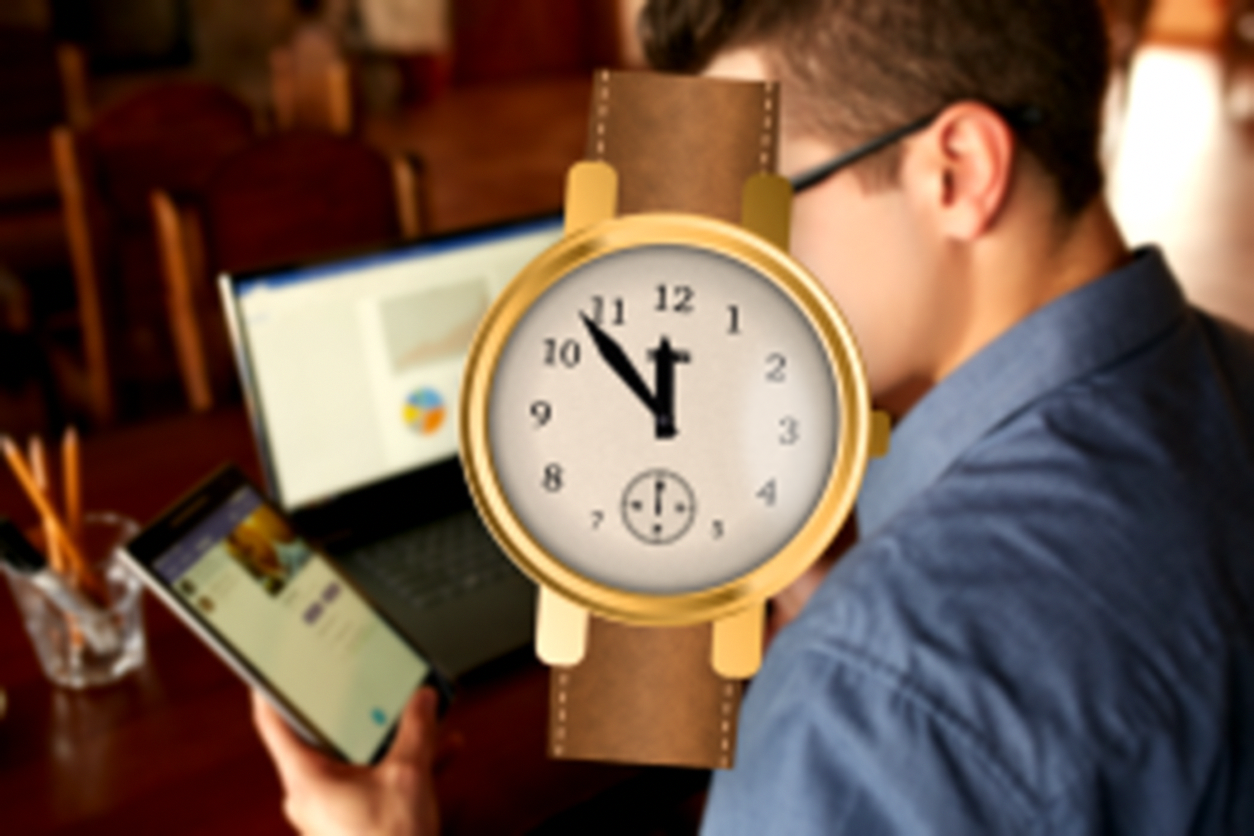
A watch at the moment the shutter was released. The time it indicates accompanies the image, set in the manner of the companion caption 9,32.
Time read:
11,53
